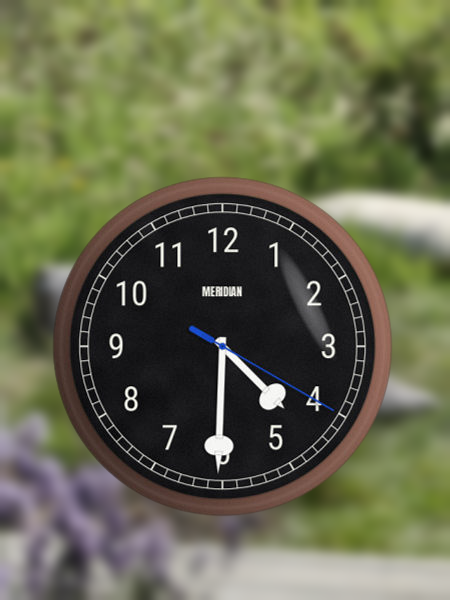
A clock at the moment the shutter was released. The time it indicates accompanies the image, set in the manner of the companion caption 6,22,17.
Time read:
4,30,20
